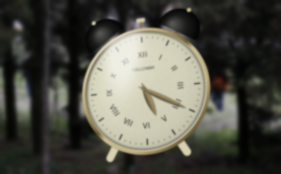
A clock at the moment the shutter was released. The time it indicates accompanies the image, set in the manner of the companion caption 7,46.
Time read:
5,20
